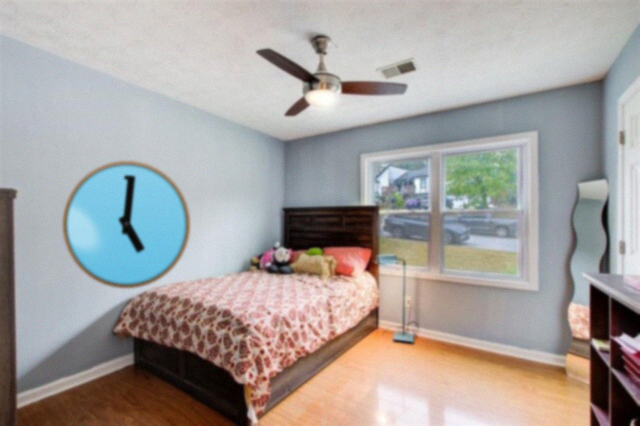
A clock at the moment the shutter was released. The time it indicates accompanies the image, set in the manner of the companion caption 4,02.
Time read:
5,01
